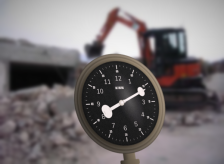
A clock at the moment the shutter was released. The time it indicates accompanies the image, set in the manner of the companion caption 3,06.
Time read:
8,11
